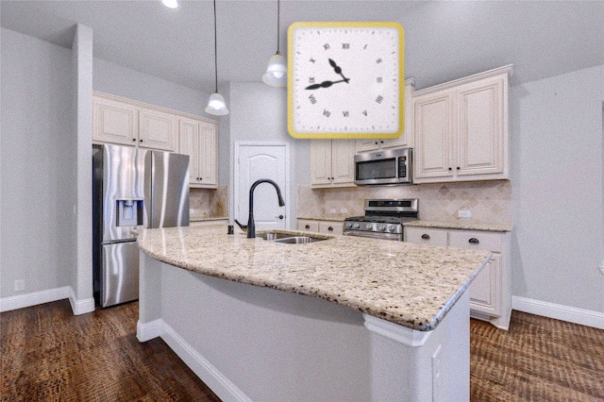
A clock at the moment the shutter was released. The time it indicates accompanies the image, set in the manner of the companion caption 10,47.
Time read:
10,43
